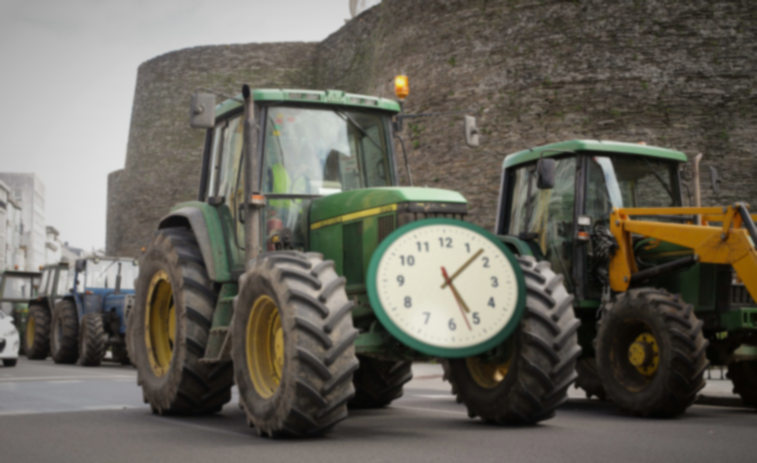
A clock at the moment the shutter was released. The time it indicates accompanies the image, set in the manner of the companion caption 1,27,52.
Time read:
5,07,27
